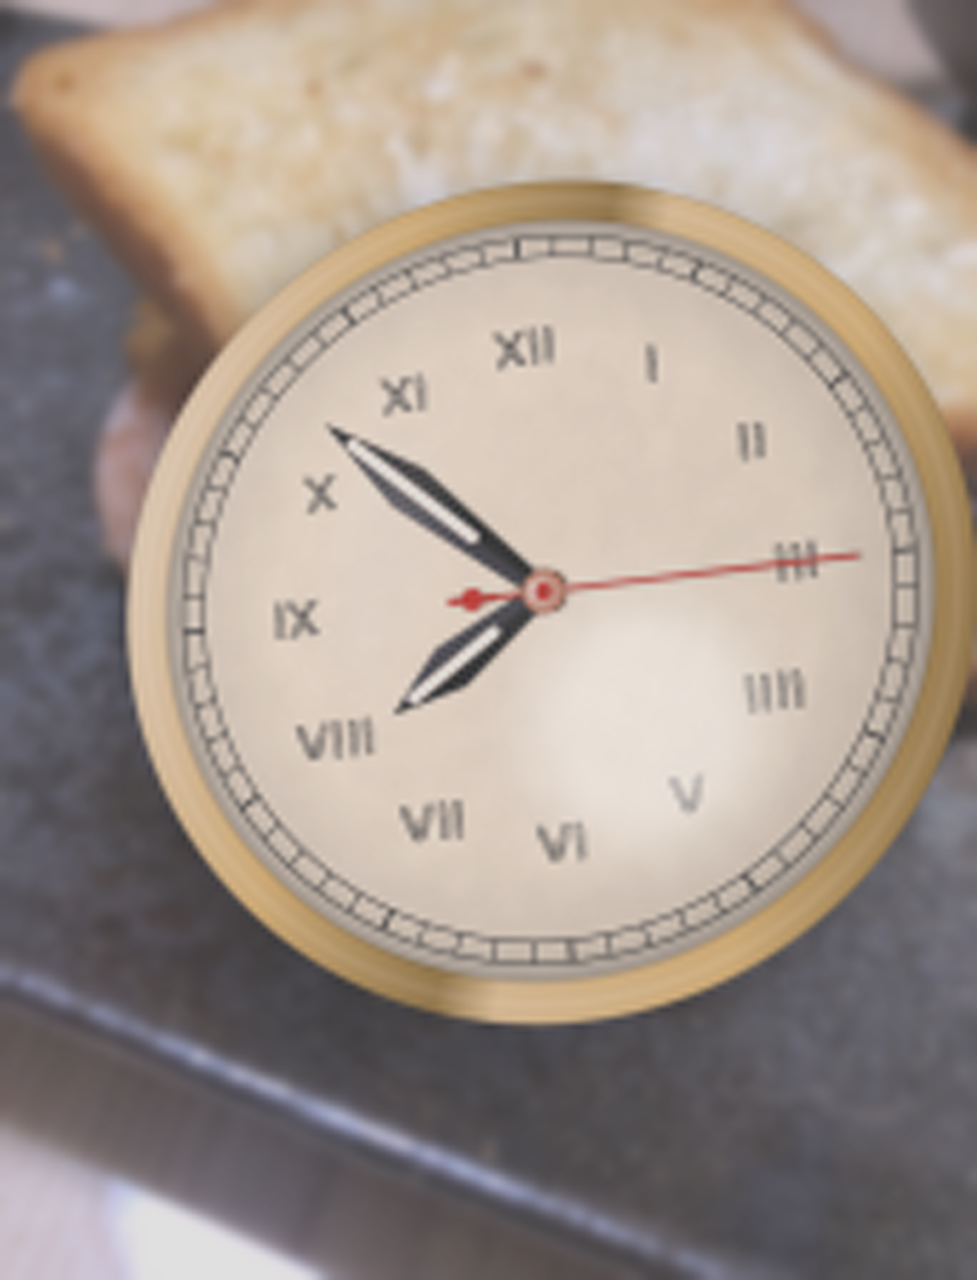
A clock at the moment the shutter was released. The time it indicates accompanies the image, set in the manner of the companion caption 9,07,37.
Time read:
7,52,15
